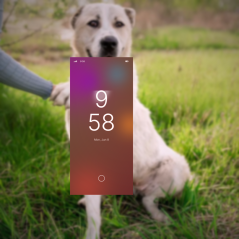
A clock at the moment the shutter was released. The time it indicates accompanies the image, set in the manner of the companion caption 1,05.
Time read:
9,58
